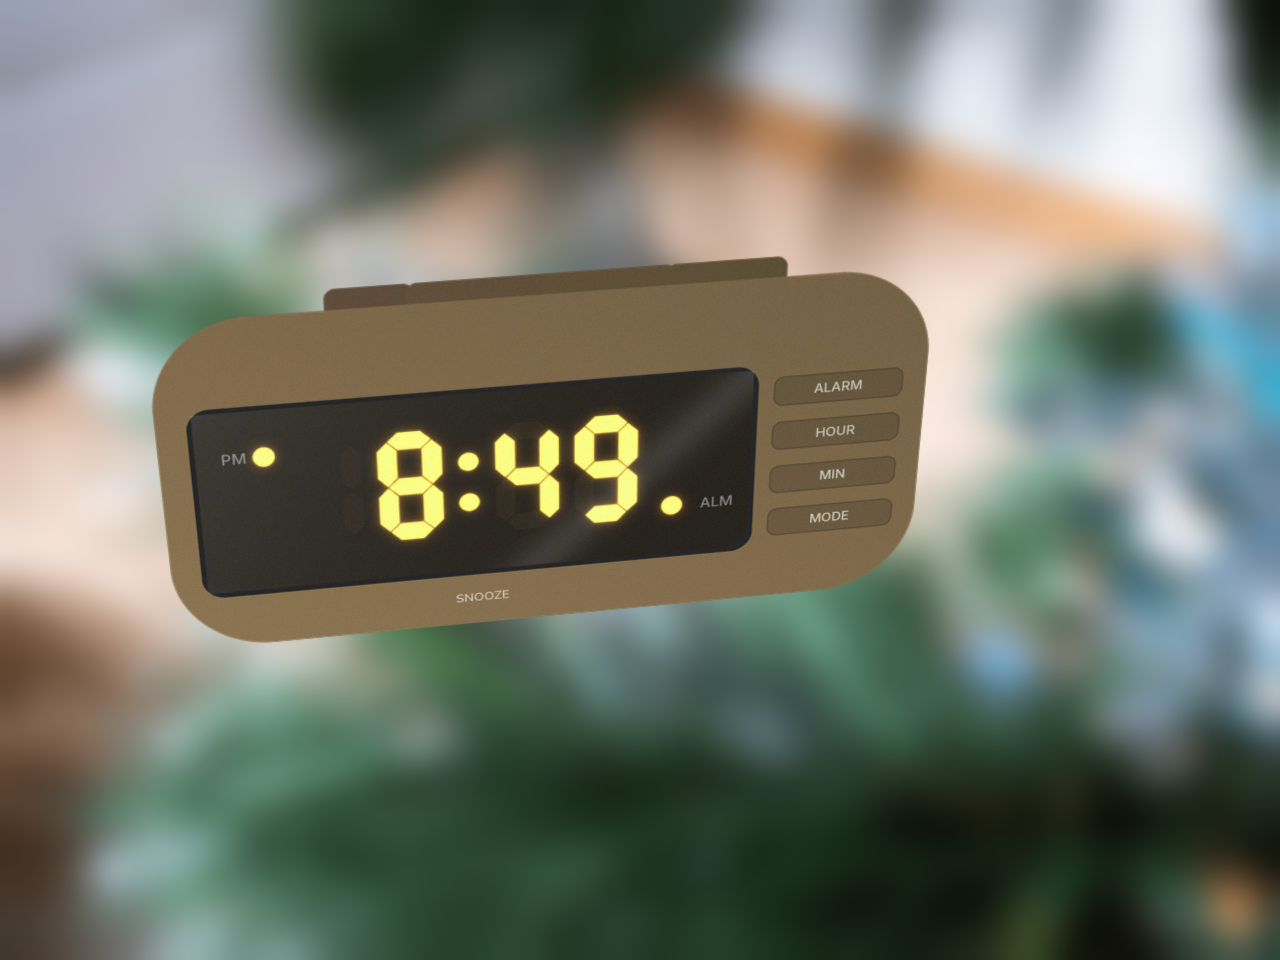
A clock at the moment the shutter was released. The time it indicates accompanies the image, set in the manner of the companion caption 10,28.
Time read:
8,49
